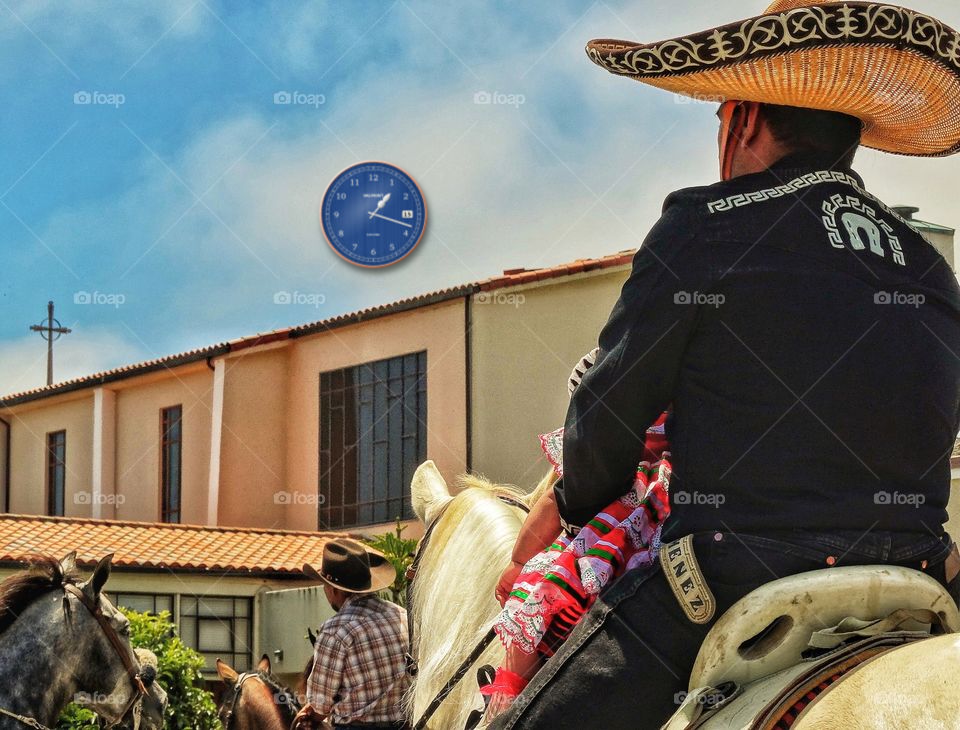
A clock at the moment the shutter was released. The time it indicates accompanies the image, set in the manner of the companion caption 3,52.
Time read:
1,18
